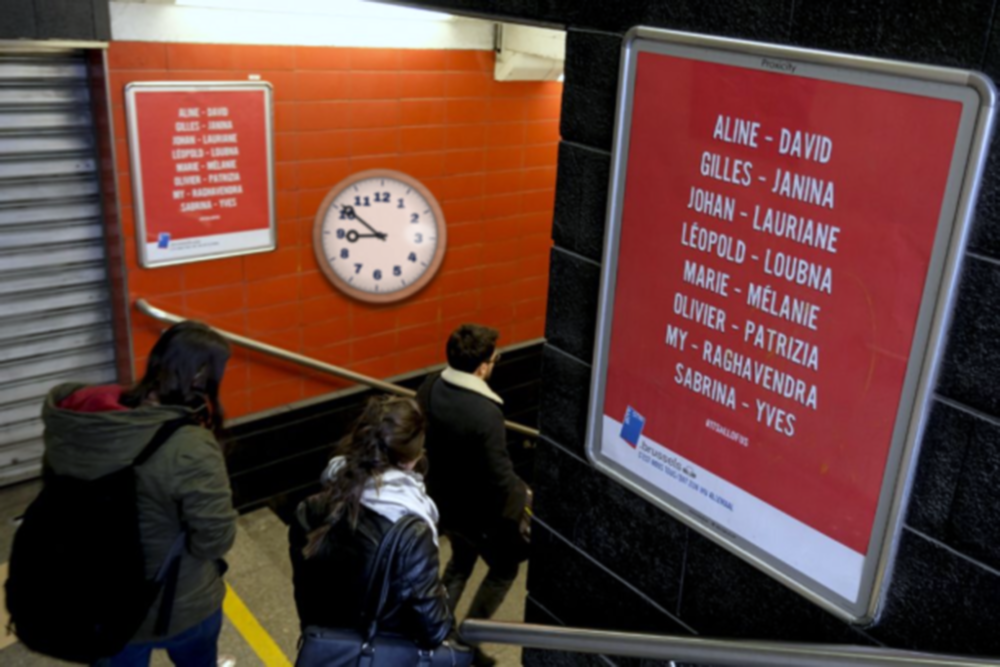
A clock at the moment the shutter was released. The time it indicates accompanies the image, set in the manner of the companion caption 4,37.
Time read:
8,51
